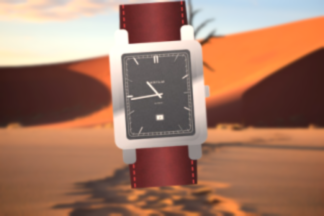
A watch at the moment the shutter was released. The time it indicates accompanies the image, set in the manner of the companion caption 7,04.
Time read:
10,44
